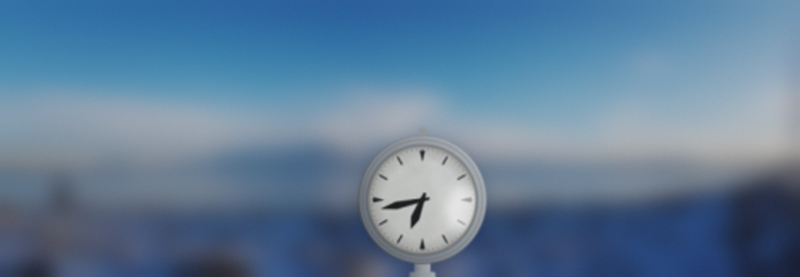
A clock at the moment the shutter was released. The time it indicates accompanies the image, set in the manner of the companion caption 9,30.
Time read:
6,43
